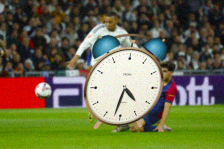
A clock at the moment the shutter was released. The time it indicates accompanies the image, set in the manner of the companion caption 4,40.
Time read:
4,32
